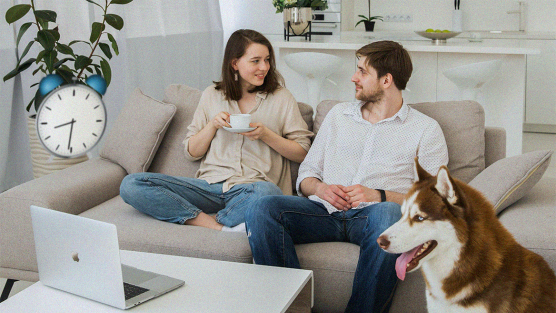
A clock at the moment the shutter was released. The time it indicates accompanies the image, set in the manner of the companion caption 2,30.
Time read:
8,31
